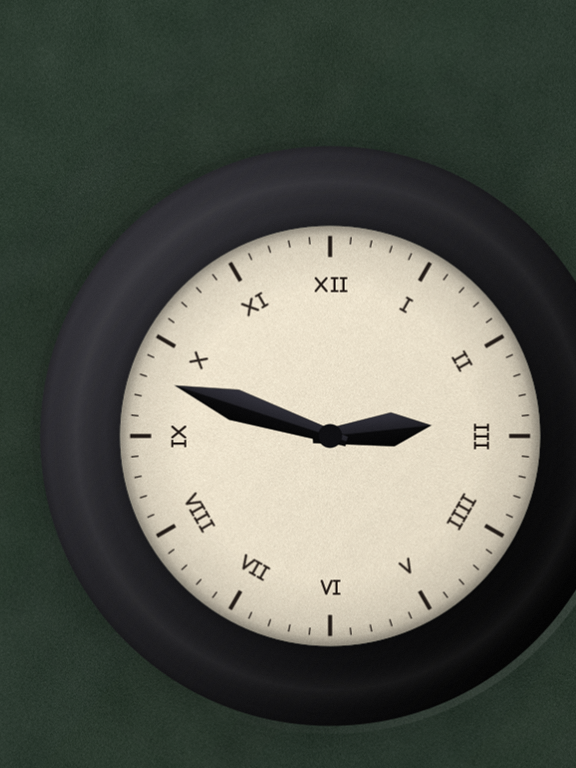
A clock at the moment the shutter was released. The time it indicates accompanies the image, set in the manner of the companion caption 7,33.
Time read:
2,48
